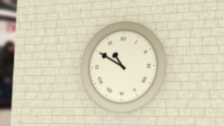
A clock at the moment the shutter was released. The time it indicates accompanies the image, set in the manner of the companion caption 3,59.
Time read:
10,50
